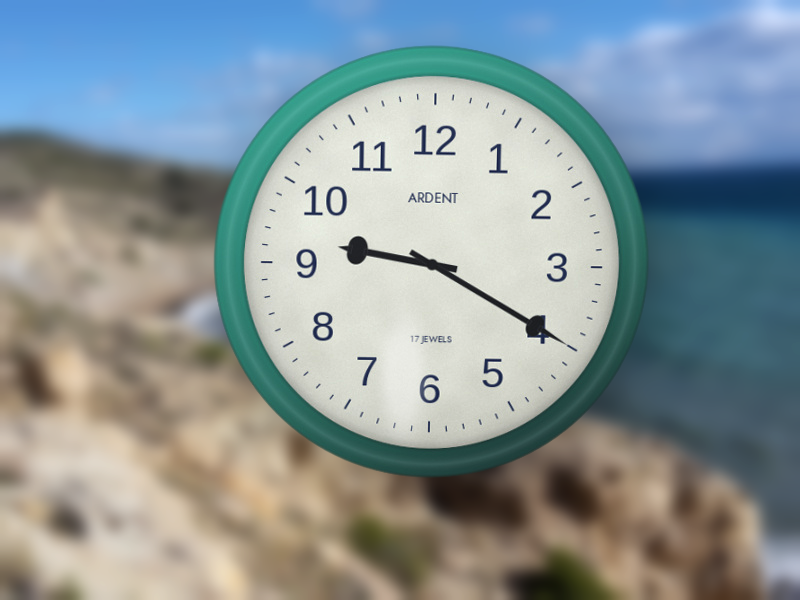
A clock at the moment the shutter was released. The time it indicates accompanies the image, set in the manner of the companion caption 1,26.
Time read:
9,20
